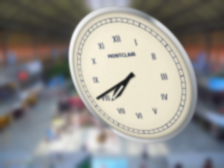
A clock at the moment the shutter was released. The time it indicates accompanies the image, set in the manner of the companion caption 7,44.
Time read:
7,41
